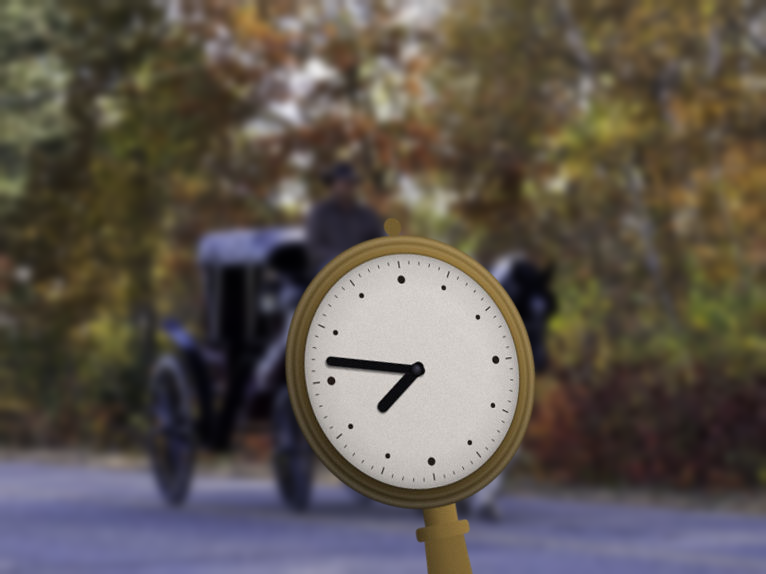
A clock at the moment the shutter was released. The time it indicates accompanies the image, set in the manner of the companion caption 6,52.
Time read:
7,47
